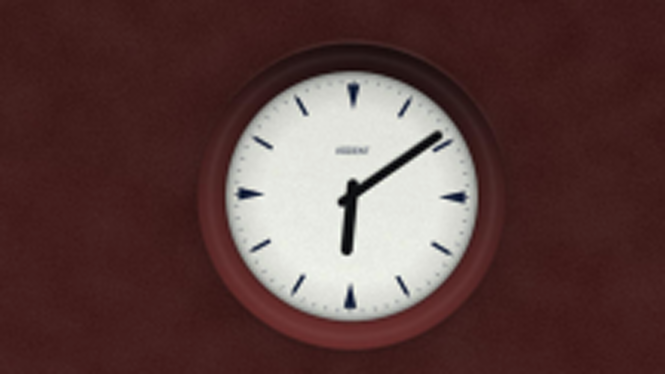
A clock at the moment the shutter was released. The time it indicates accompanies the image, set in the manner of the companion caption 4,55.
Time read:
6,09
